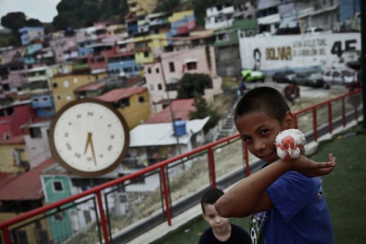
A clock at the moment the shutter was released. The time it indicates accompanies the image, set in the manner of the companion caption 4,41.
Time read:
6,28
